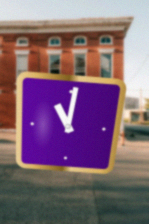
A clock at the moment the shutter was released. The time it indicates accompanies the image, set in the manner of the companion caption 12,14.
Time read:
11,01
